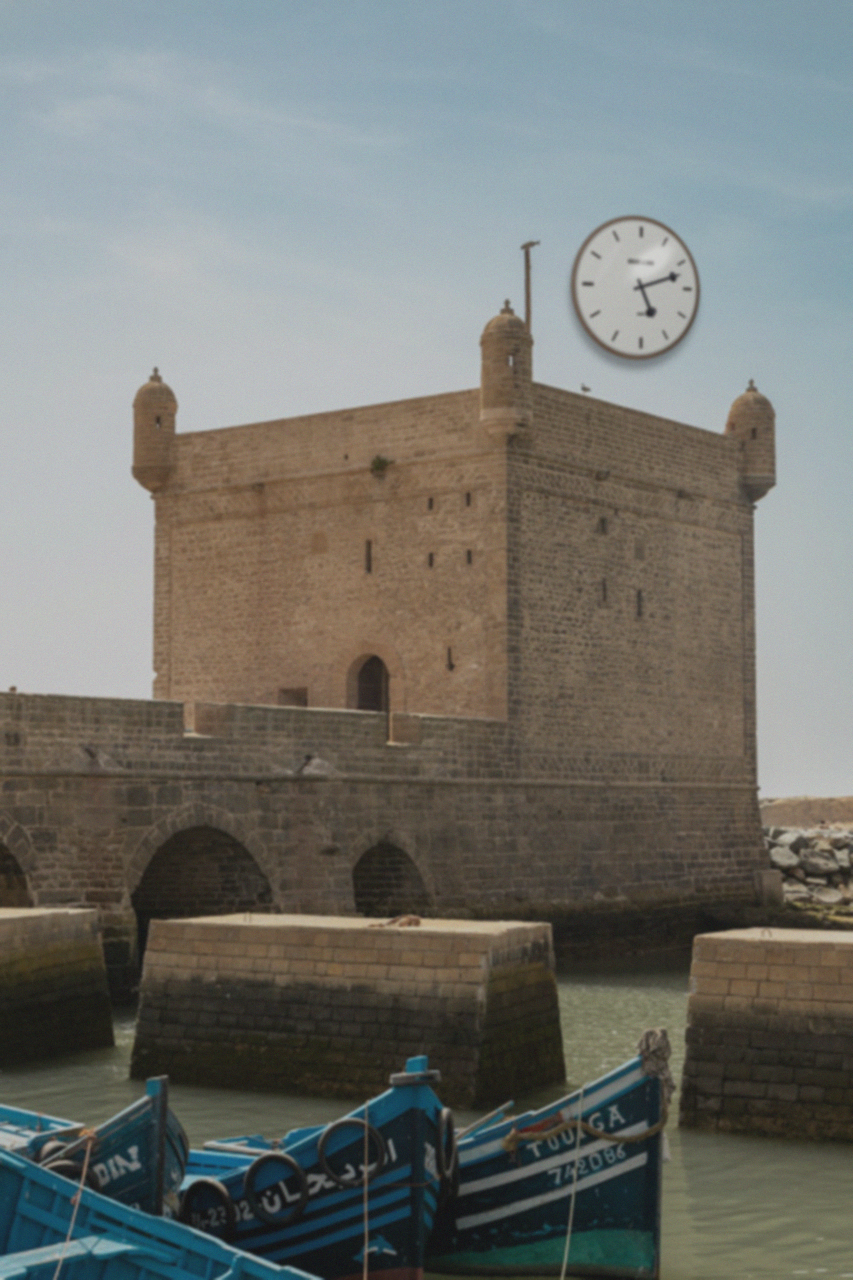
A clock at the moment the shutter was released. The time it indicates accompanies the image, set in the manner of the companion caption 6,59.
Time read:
5,12
